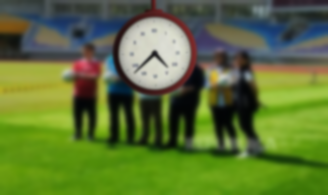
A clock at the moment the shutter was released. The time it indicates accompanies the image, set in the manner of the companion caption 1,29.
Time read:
4,38
